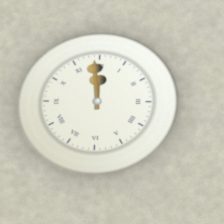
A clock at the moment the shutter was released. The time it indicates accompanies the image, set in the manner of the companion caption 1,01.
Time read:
11,59
